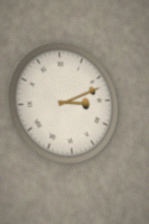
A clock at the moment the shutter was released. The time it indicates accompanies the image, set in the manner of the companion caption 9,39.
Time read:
3,12
